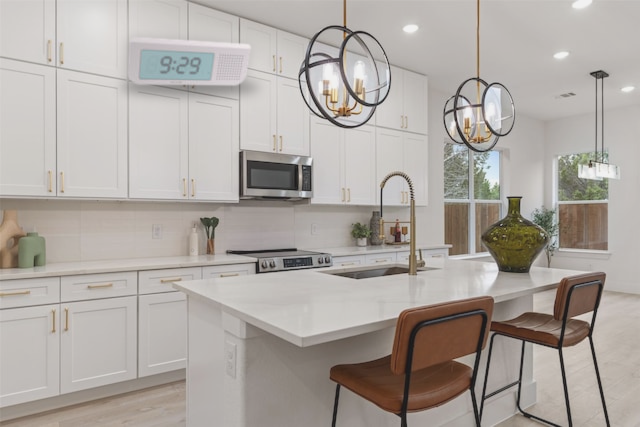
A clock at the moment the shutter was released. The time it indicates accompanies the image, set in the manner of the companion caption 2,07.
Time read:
9,29
